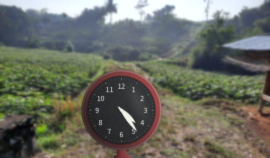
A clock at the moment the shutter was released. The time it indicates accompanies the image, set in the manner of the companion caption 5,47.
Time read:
4,24
